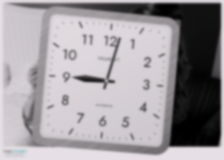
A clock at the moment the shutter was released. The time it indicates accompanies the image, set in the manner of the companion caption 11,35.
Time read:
9,02
